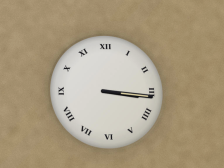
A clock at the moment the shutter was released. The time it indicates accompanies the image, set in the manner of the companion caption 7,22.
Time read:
3,16
